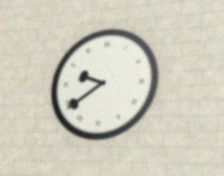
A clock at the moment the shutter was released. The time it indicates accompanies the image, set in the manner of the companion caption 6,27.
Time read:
9,39
